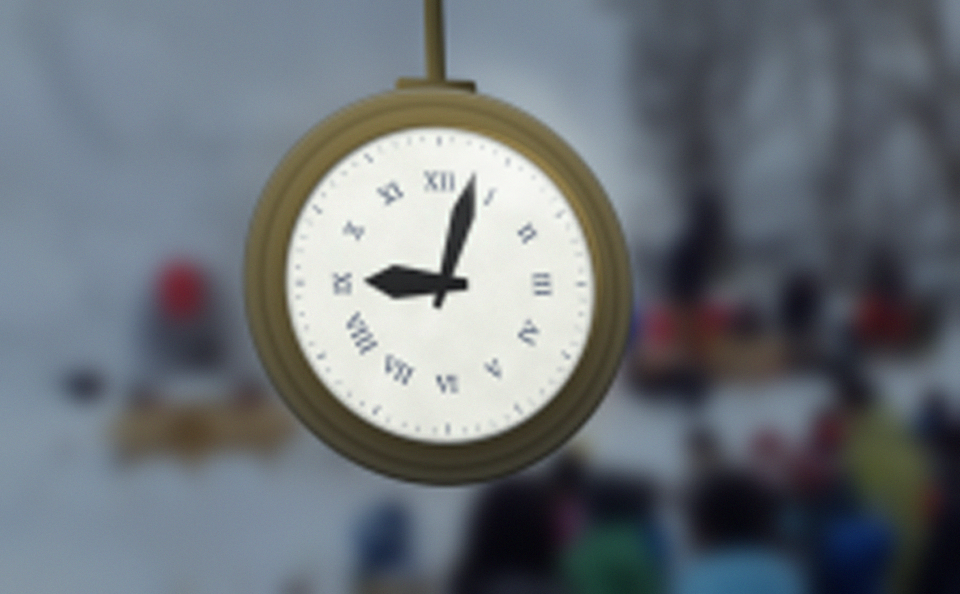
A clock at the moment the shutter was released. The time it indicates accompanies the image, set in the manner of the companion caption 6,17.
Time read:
9,03
